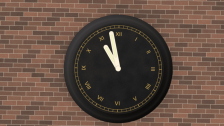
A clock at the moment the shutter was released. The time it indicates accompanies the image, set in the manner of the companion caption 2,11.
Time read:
10,58
